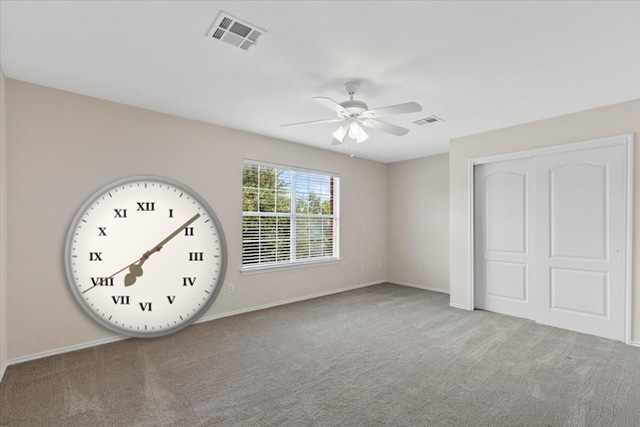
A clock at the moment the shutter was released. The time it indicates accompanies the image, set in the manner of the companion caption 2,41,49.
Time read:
7,08,40
